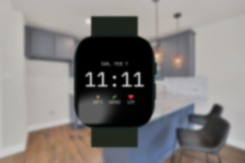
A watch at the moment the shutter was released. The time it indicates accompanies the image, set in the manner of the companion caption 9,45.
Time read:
11,11
